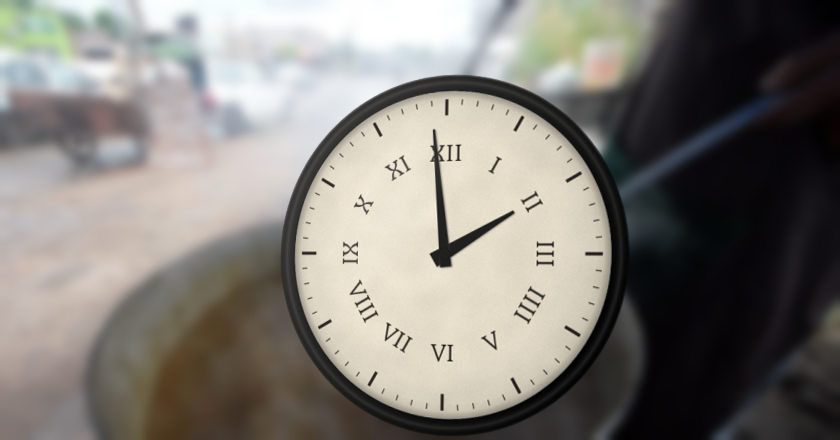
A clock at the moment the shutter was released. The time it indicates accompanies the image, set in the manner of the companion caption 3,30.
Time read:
1,59
